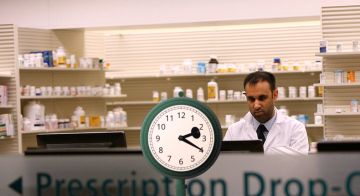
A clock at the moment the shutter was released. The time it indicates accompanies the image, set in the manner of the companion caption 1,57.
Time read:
2,20
